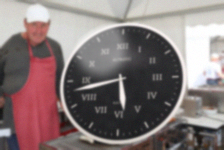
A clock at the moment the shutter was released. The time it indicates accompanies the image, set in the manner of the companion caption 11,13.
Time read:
5,43
